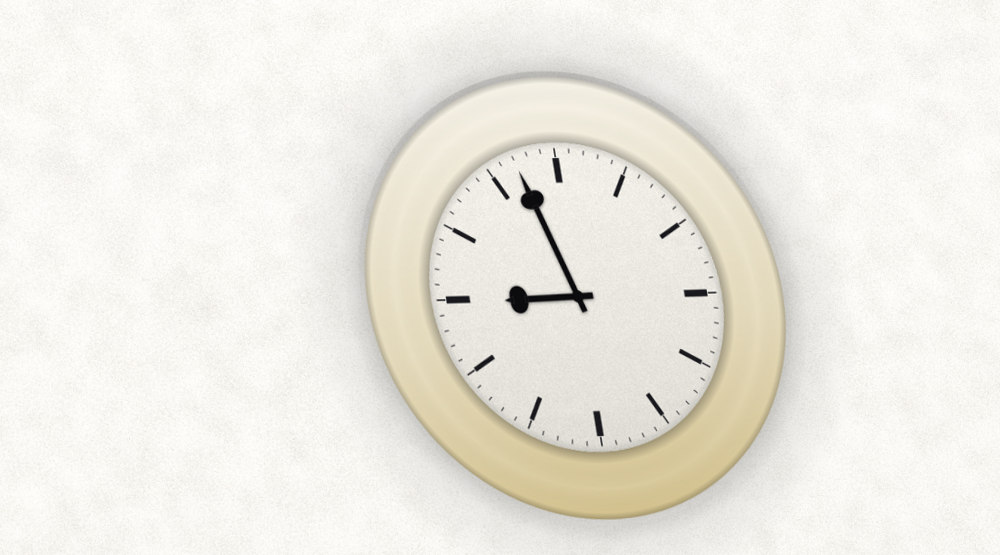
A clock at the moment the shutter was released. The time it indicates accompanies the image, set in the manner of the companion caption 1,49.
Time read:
8,57
